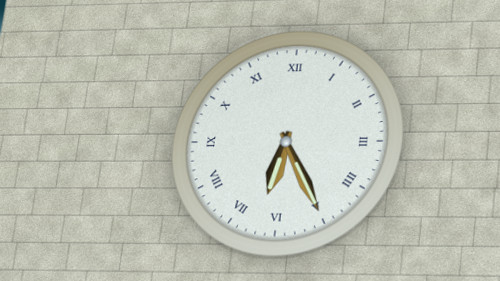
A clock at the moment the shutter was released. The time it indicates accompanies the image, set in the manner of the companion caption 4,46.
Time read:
6,25
